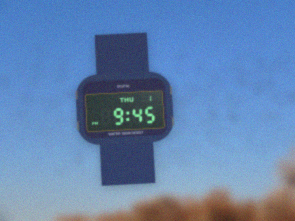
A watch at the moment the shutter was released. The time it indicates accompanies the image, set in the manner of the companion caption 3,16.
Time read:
9,45
